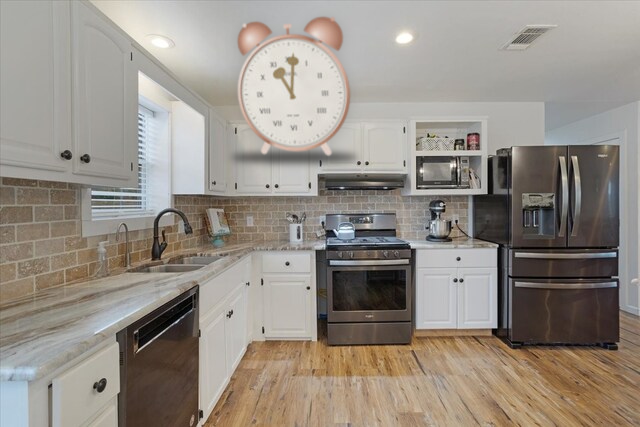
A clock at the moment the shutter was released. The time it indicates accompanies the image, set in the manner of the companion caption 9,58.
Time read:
11,01
